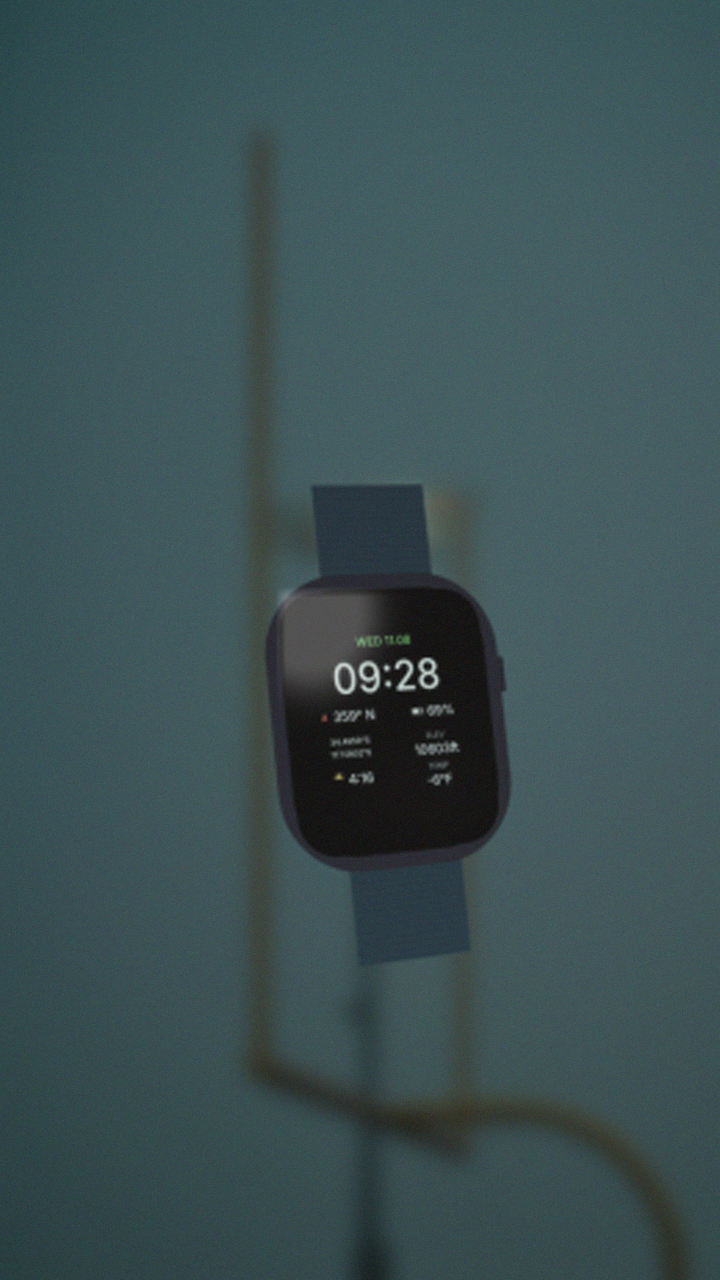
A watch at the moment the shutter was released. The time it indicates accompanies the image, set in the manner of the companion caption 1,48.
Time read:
9,28
